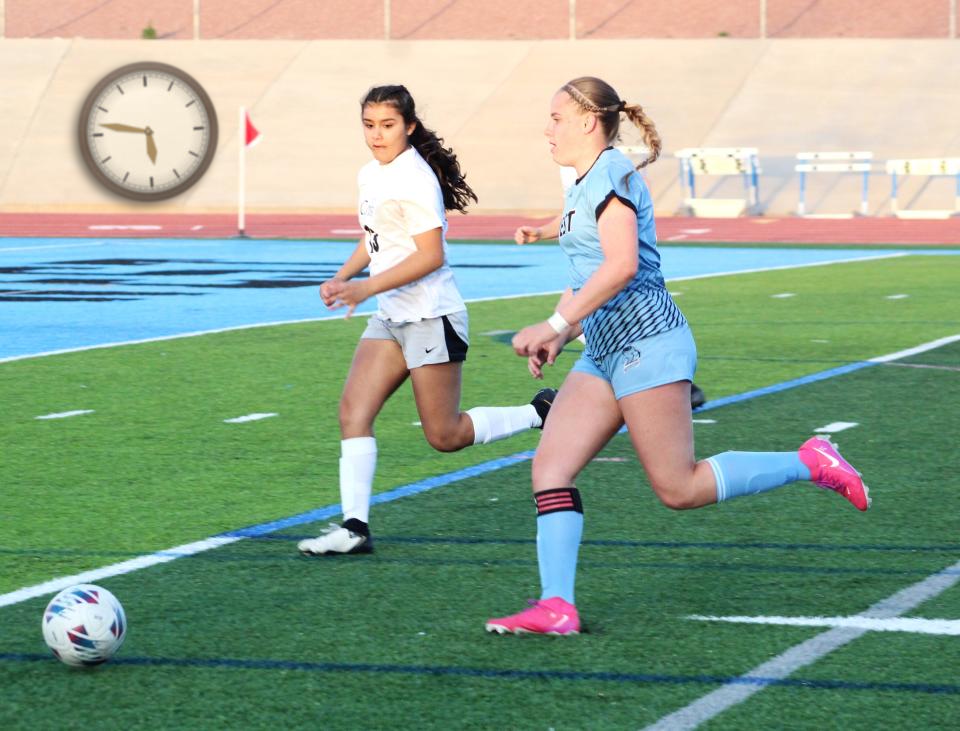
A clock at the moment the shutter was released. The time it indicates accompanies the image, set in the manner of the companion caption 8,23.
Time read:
5,47
